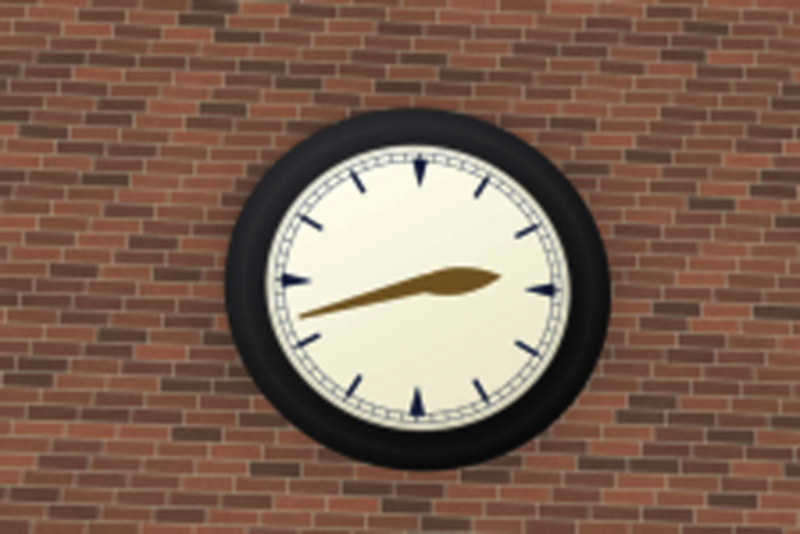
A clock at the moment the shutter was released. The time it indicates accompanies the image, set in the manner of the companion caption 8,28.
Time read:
2,42
